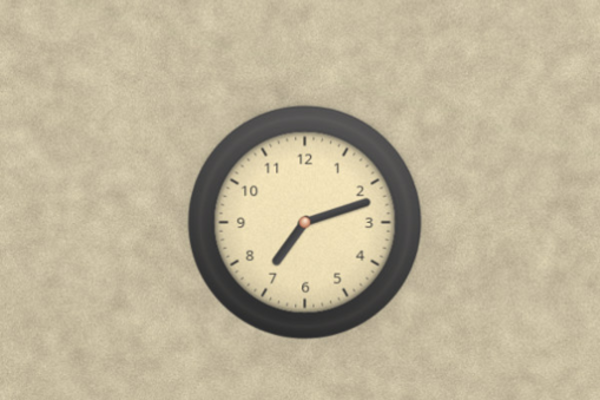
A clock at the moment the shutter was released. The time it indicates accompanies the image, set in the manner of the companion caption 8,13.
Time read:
7,12
